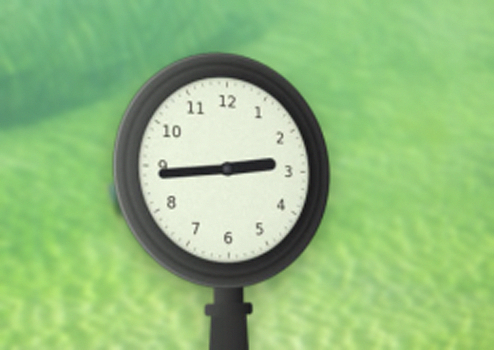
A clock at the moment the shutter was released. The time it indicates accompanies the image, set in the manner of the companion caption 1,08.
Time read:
2,44
